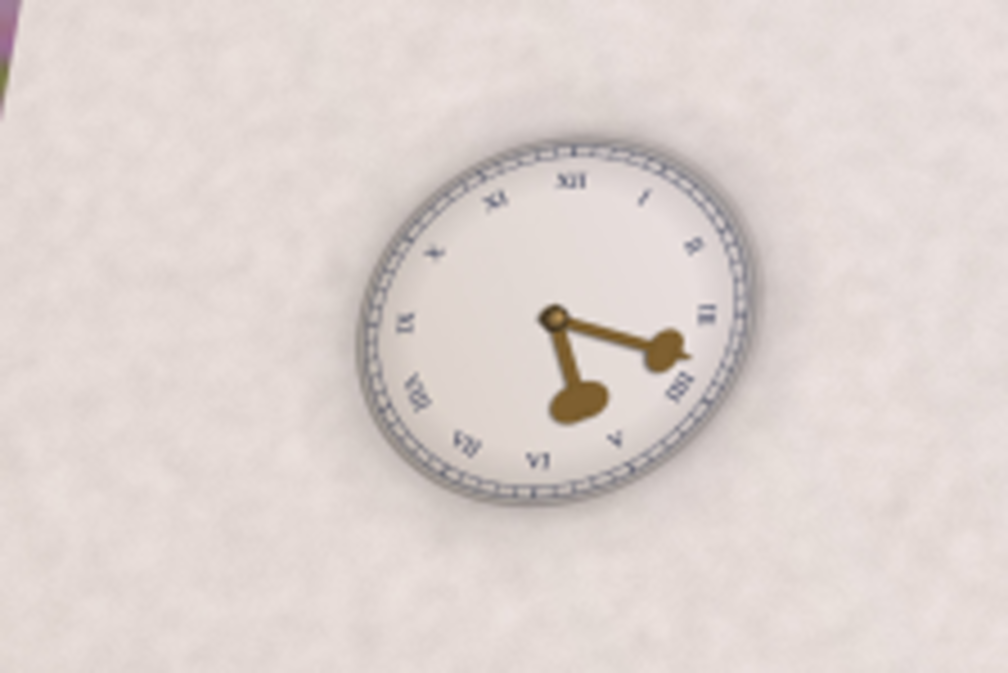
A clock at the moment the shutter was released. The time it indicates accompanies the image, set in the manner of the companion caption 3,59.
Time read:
5,18
